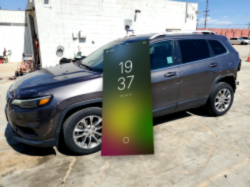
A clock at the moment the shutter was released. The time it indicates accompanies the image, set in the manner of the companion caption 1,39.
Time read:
19,37
